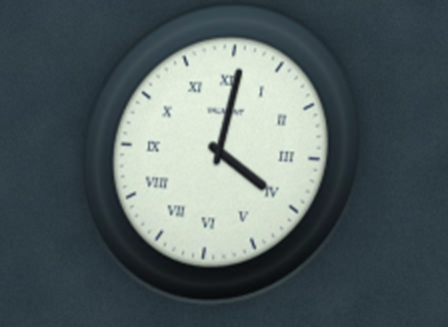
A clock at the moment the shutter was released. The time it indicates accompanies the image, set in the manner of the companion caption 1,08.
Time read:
4,01
